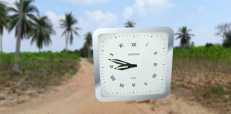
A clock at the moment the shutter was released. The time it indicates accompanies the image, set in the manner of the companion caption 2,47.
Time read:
8,48
